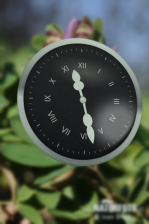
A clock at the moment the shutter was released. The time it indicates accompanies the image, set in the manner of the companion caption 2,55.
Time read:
11,28
